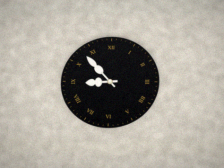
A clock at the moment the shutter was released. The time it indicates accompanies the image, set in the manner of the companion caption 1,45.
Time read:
8,53
